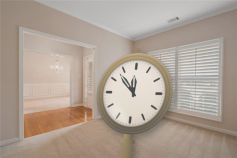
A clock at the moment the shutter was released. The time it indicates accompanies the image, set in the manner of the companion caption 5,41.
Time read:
11,53
